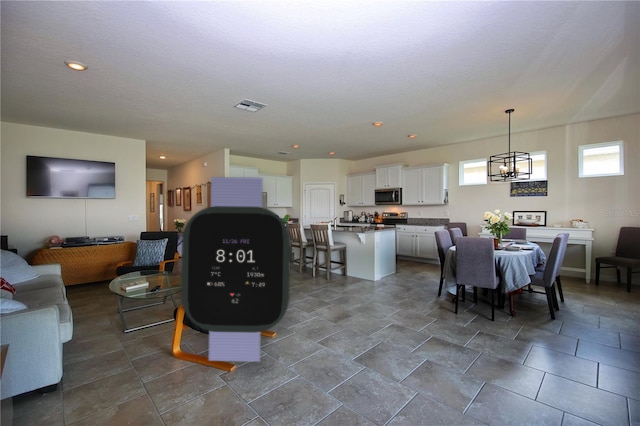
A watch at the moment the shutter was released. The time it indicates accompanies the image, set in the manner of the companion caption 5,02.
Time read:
8,01
